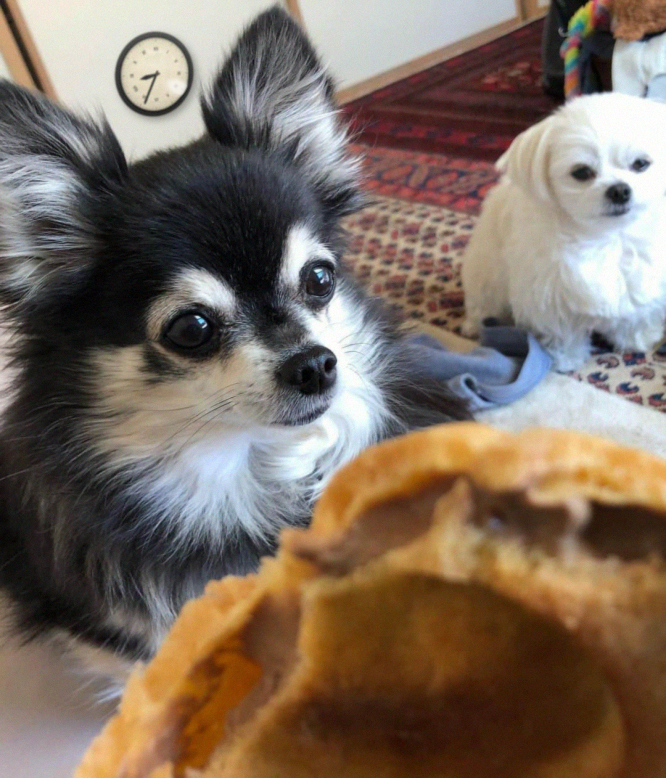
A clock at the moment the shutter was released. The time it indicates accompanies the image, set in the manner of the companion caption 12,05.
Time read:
8,34
